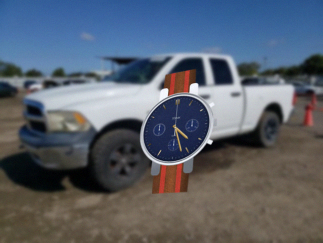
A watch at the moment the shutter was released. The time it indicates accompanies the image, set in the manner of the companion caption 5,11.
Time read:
4,27
